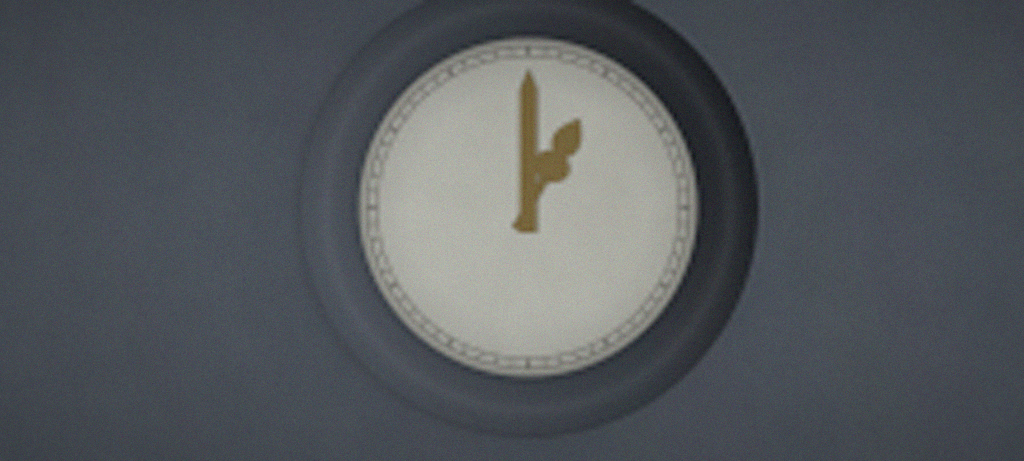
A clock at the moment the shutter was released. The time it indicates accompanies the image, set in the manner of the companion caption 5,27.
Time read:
1,00
